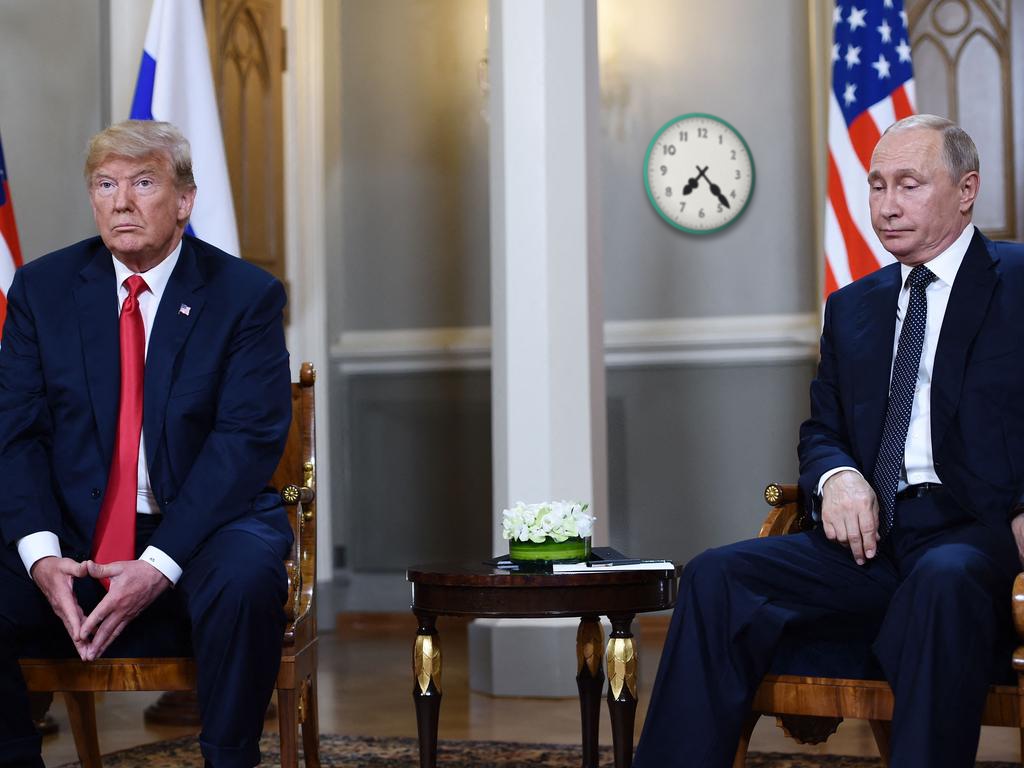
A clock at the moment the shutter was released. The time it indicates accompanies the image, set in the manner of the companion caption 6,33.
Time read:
7,23
